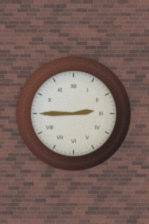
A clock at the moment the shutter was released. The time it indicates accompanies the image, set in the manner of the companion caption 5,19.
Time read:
2,45
